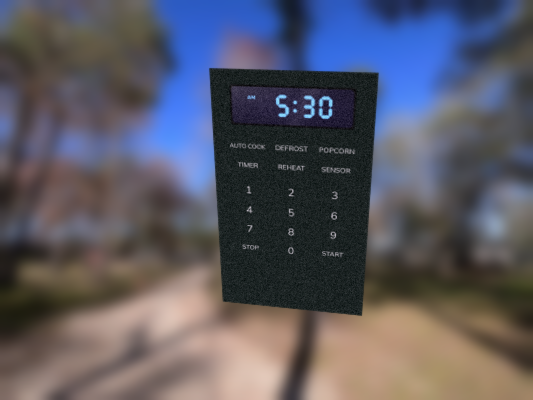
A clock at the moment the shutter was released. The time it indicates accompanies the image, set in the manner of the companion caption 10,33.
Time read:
5,30
